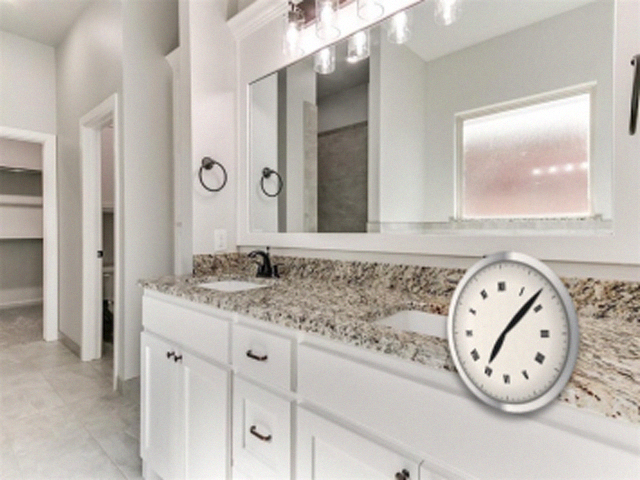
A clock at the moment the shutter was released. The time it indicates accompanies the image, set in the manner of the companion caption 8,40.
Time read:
7,08
